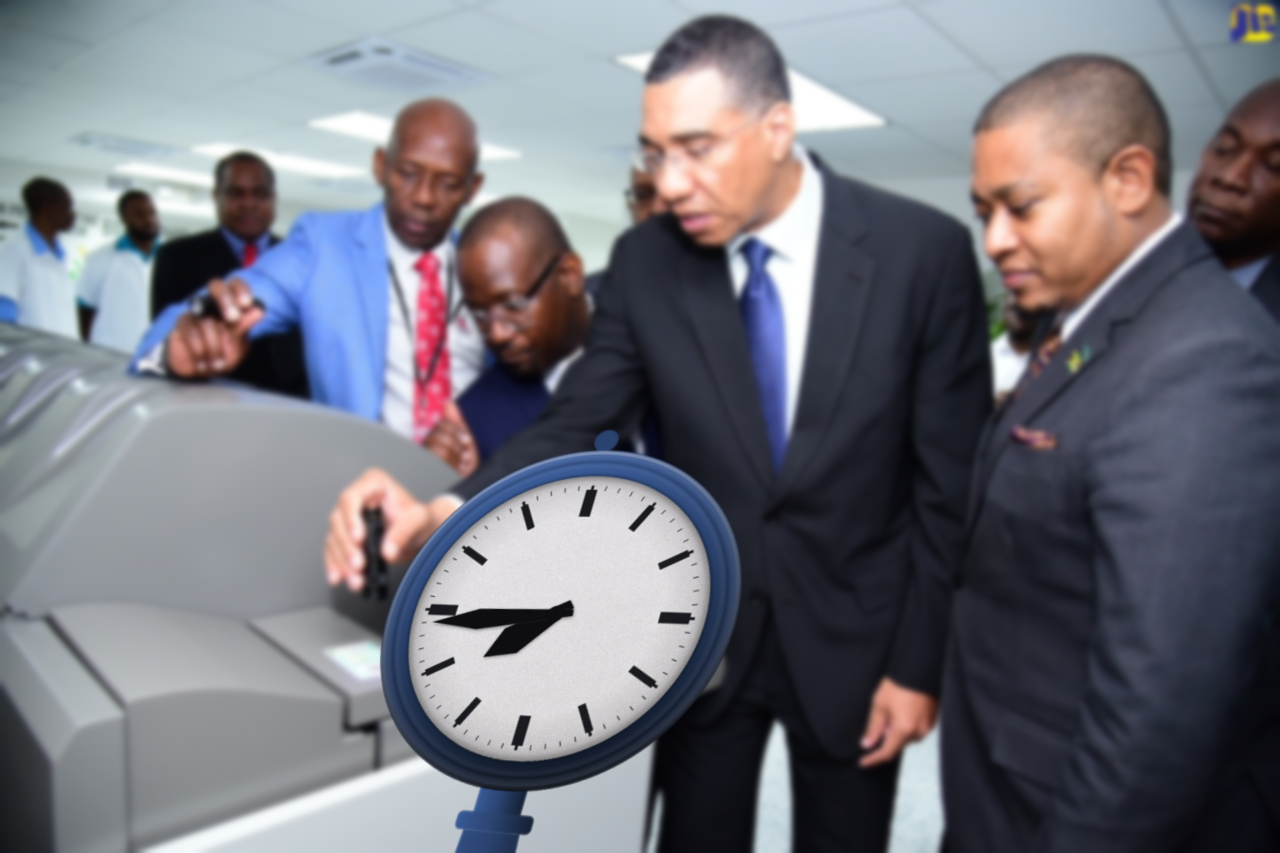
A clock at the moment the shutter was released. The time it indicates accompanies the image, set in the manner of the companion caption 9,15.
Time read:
7,44
